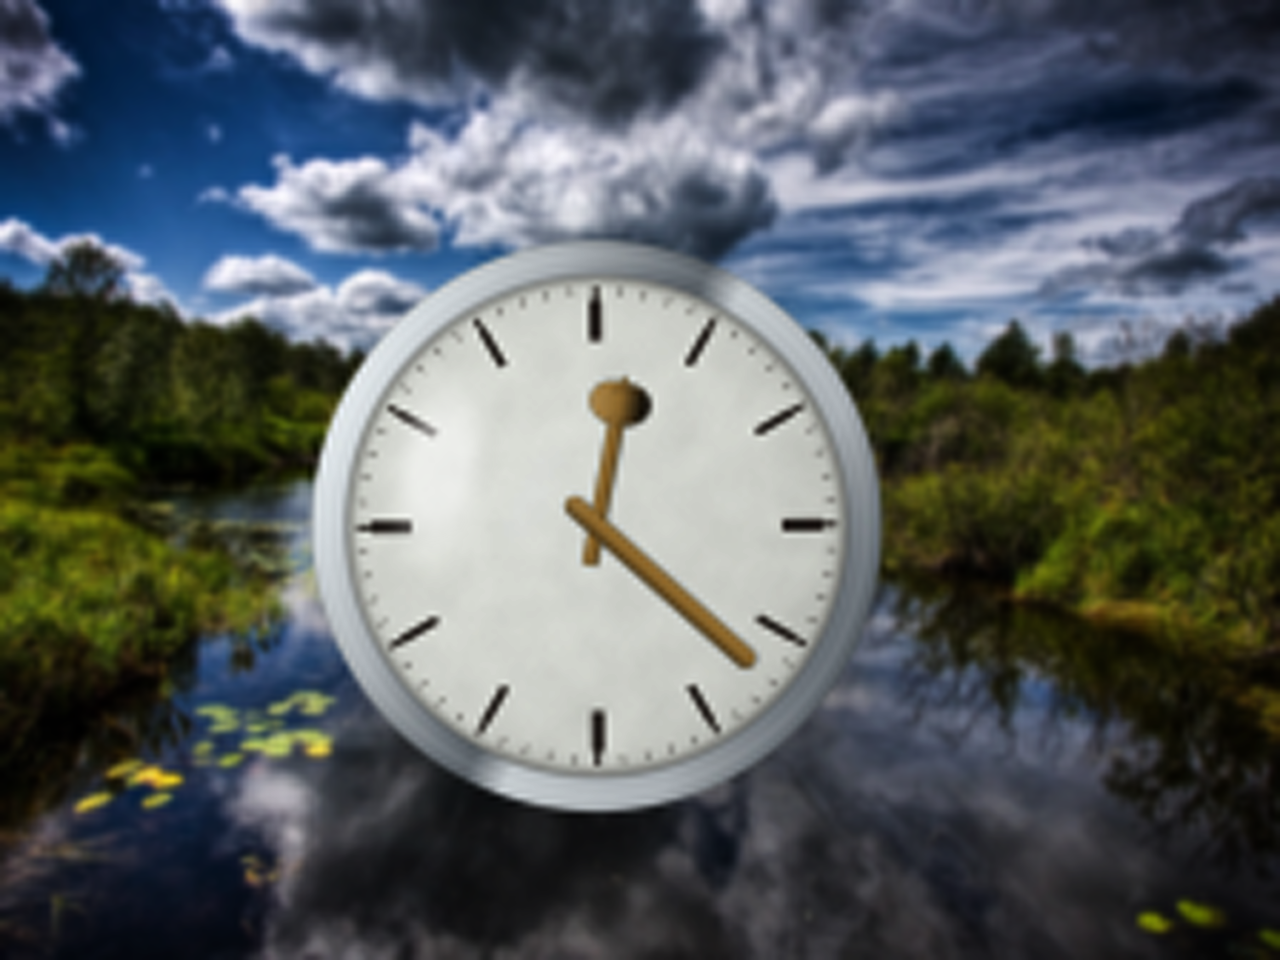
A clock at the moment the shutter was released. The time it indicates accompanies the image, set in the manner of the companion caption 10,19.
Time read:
12,22
